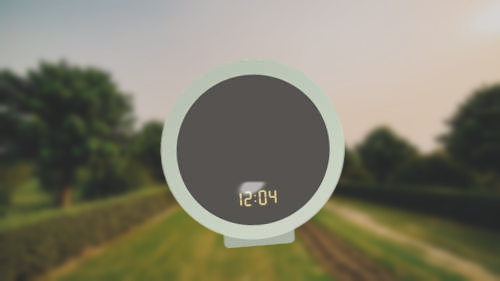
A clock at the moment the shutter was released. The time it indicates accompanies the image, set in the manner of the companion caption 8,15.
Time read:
12,04
